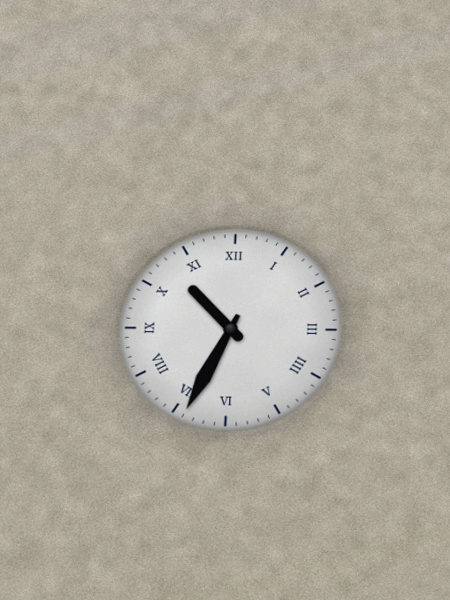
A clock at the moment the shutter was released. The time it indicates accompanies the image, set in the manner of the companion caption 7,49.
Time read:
10,34
